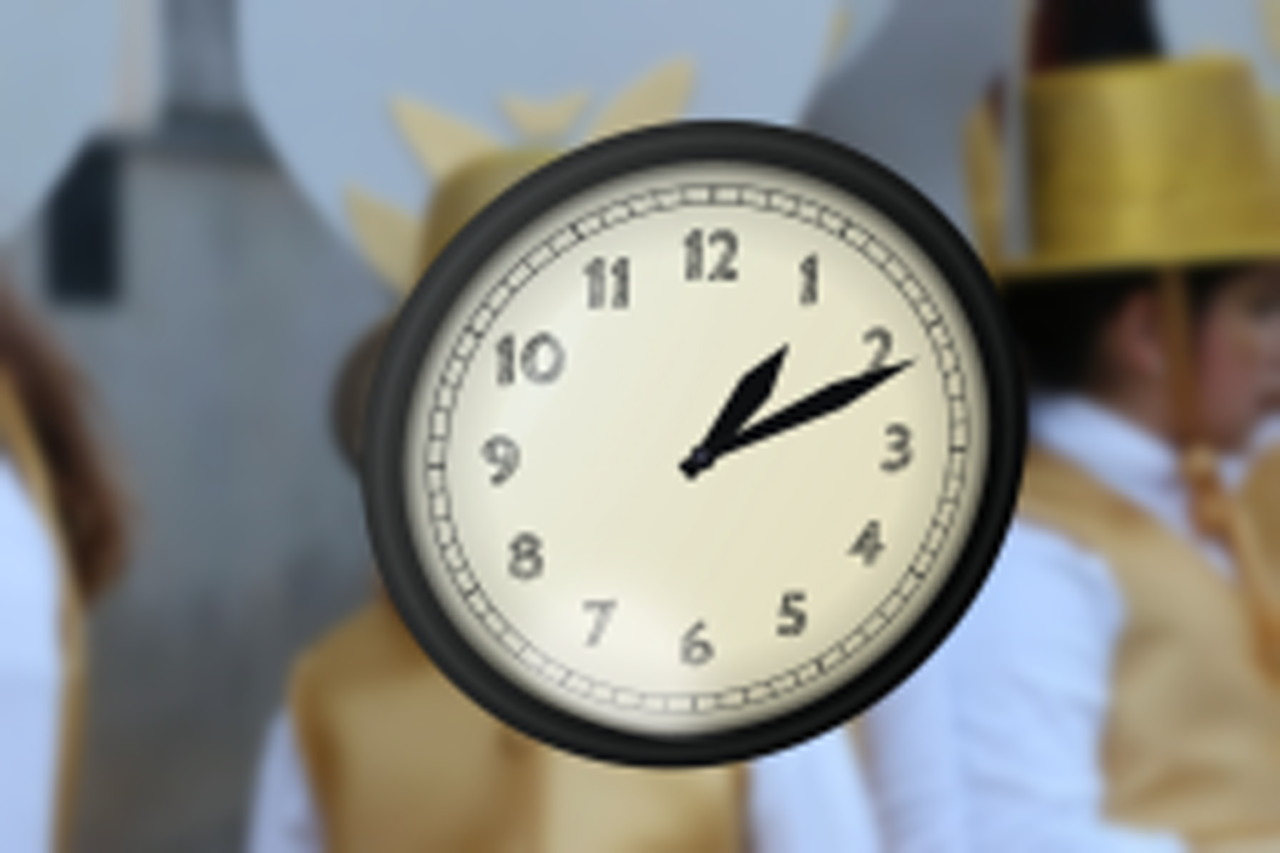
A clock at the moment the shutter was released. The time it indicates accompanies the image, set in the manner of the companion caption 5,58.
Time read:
1,11
